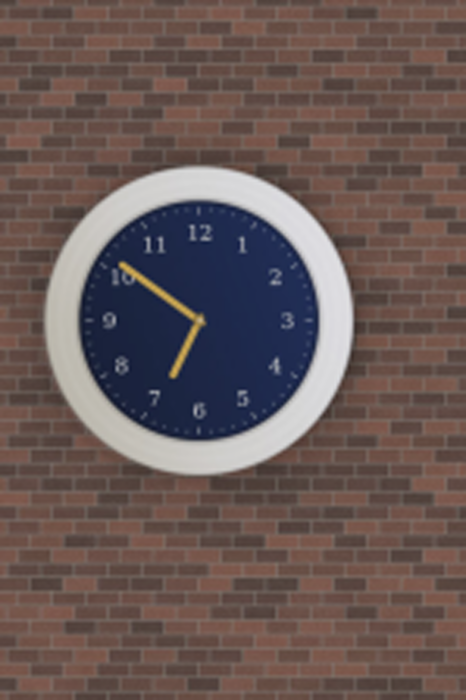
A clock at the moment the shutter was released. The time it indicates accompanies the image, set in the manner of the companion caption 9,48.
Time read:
6,51
